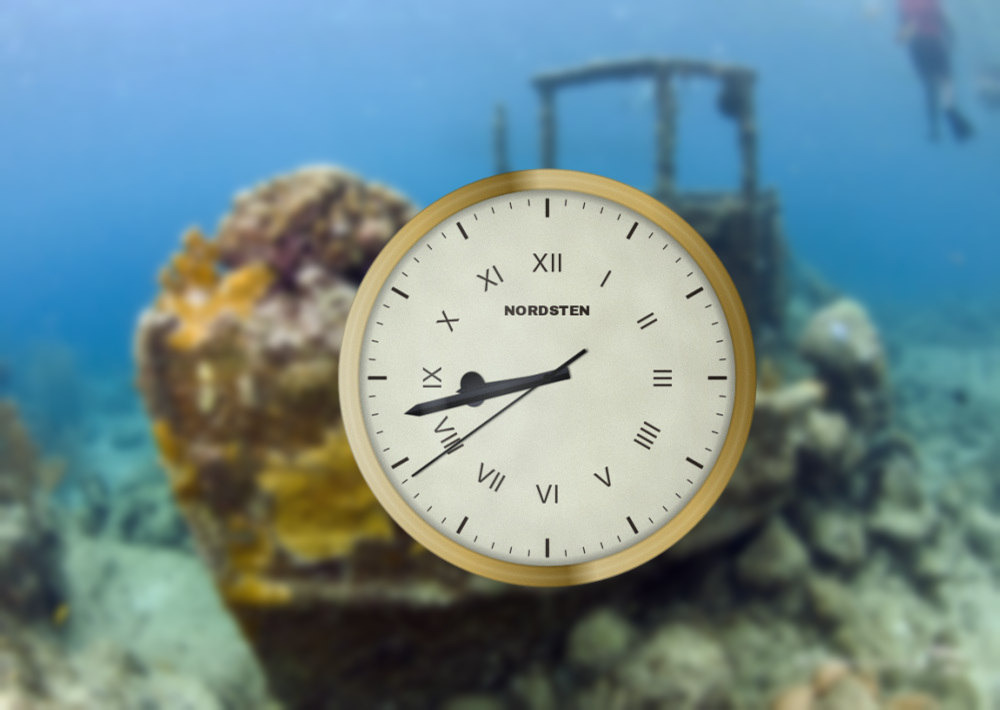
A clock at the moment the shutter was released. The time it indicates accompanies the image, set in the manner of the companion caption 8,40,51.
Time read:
8,42,39
